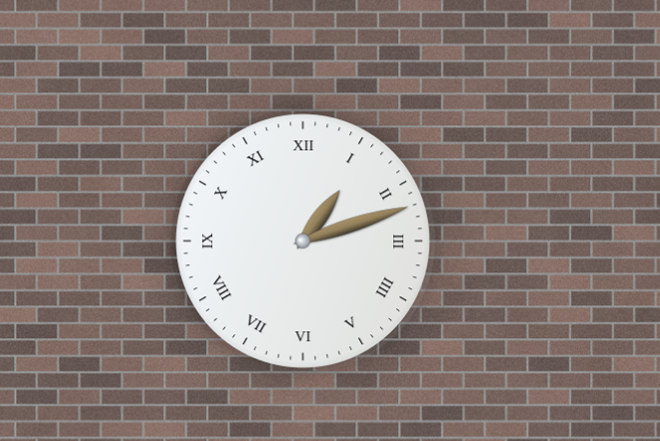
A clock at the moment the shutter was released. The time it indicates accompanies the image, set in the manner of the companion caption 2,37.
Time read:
1,12
